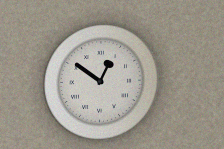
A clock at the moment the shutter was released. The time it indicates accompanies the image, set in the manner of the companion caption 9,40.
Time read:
12,51
